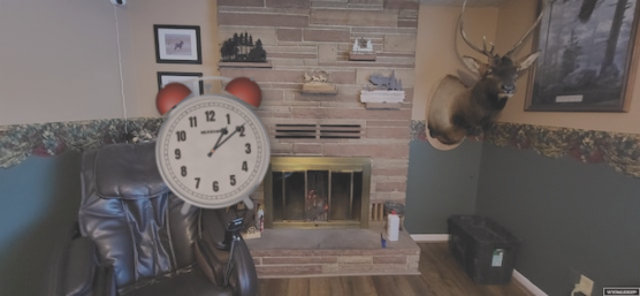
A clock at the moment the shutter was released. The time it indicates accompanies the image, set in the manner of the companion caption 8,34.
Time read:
1,09
